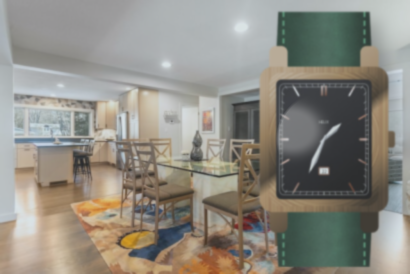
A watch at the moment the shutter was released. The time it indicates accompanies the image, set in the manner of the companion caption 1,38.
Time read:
1,34
